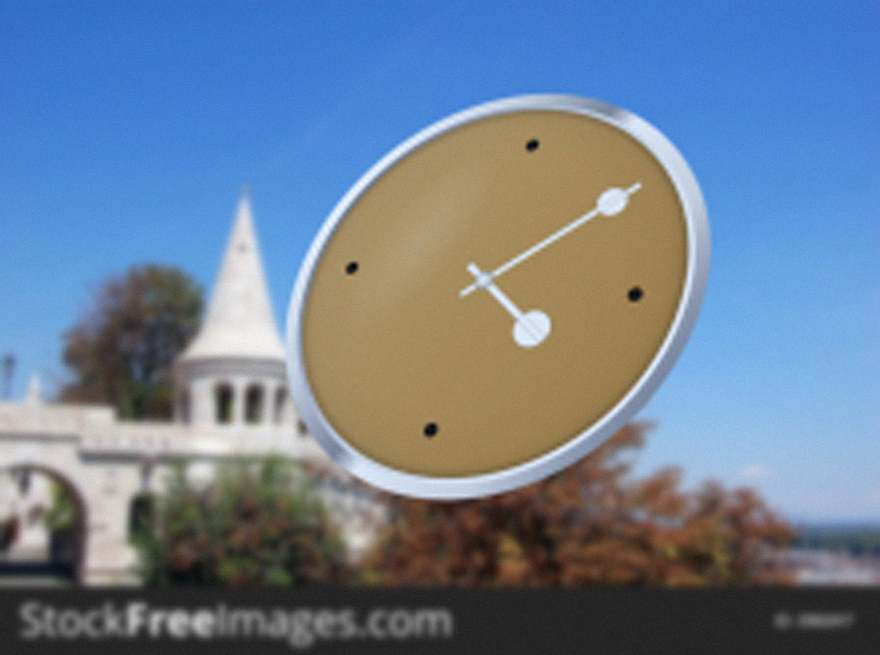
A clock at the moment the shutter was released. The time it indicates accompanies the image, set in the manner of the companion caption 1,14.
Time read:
4,08
